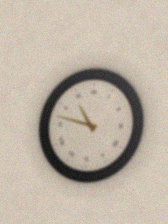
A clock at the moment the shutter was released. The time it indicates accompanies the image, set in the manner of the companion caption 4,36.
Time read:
10,47
